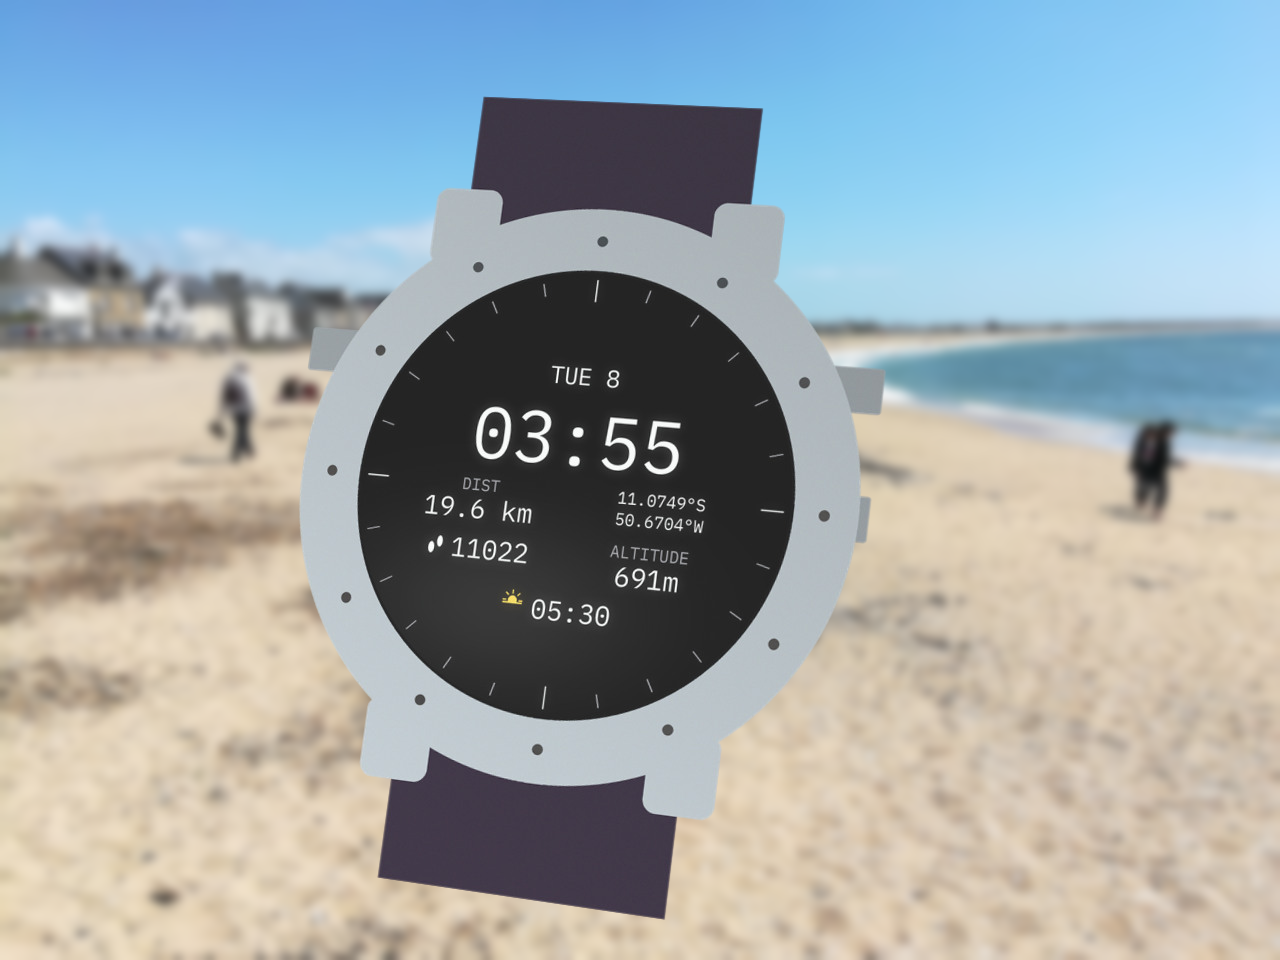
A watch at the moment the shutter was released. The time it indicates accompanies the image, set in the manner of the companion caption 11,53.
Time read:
3,55
